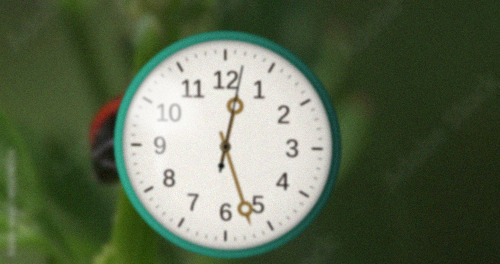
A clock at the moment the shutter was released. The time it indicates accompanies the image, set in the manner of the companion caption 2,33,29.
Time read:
12,27,02
